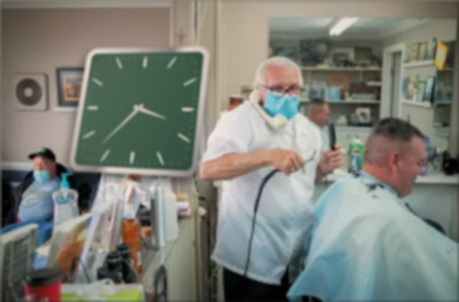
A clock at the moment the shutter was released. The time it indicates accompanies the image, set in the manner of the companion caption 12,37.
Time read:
3,37
